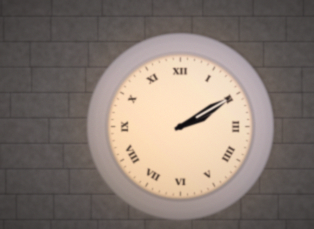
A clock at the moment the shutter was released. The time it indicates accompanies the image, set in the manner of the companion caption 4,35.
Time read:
2,10
